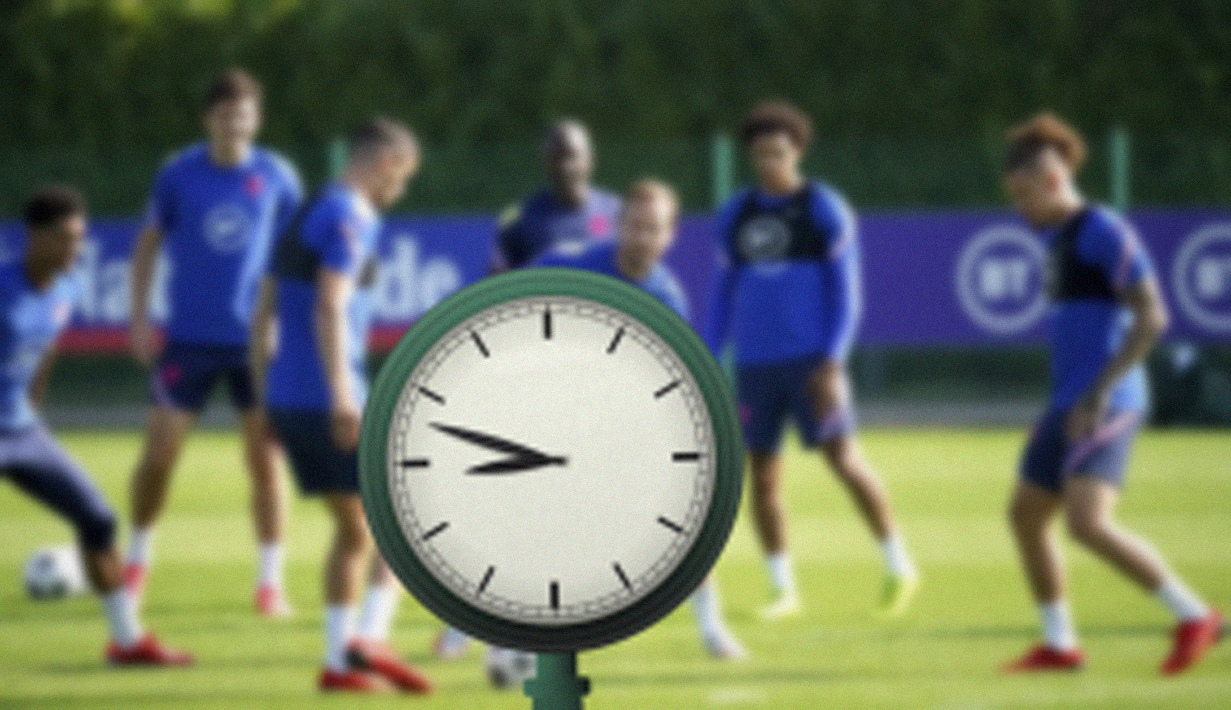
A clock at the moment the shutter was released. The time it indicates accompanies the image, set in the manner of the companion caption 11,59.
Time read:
8,48
